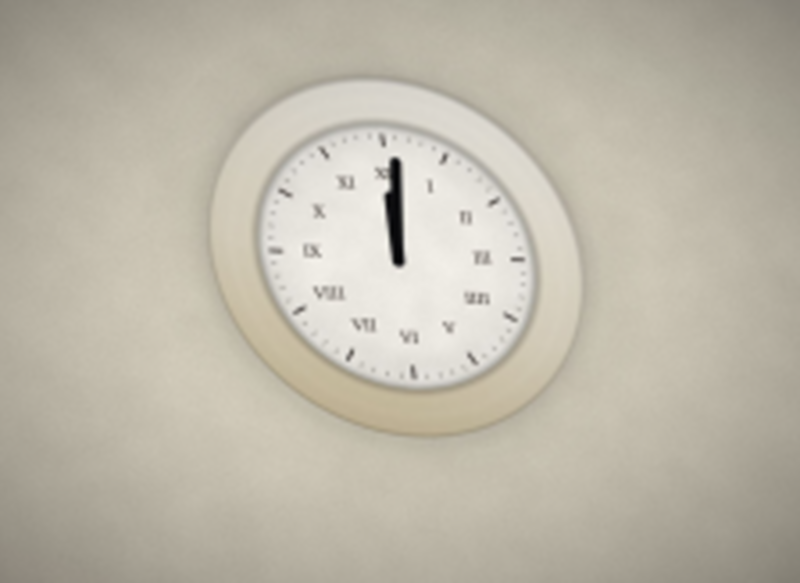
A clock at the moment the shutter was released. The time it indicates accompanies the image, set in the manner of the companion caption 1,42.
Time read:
12,01
